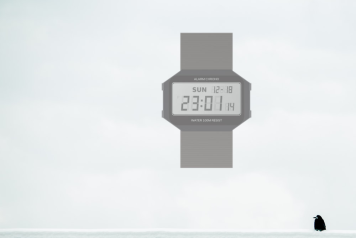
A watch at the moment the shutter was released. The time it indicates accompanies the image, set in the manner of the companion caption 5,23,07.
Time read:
23,01,14
